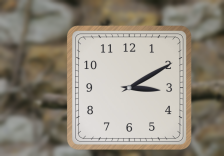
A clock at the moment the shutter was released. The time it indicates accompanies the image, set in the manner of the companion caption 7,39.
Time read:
3,10
